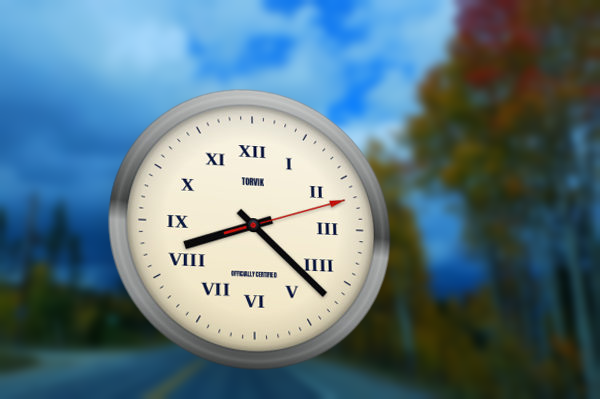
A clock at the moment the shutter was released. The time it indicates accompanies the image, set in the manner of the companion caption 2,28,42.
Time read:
8,22,12
